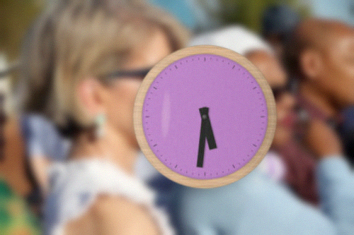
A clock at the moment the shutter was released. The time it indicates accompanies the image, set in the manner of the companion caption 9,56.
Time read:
5,31
